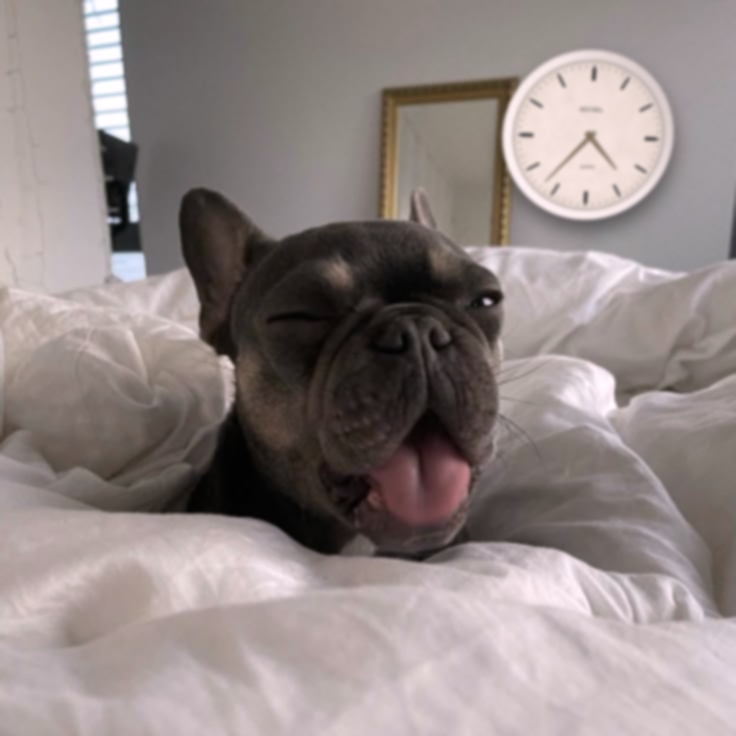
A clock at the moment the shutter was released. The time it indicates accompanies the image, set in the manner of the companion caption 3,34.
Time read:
4,37
